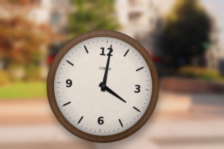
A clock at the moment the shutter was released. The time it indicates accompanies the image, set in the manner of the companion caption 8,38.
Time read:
4,01
